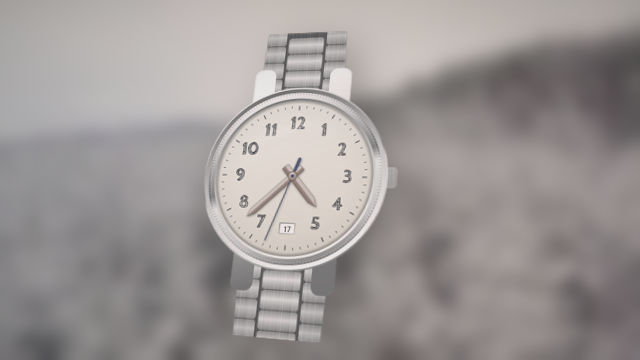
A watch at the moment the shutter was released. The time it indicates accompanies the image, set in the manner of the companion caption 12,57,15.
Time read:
4,37,33
